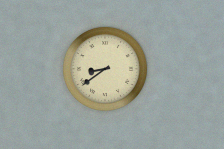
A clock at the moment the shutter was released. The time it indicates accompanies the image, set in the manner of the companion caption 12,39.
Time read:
8,39
